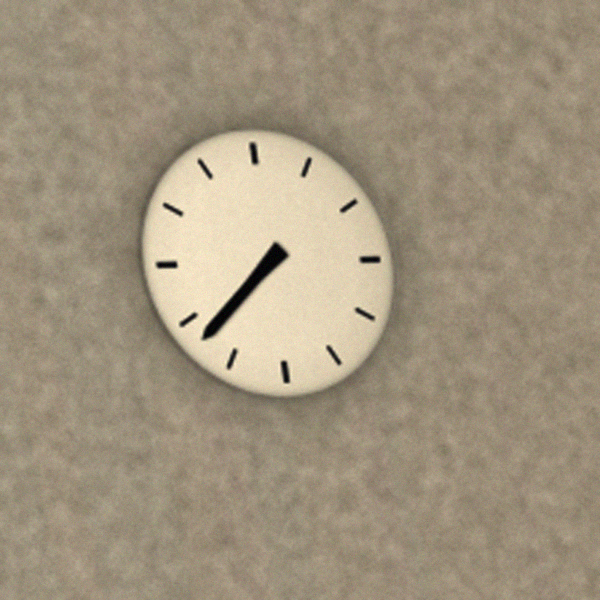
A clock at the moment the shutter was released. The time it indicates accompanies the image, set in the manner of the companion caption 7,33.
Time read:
7,38
